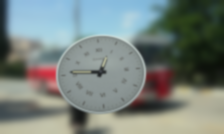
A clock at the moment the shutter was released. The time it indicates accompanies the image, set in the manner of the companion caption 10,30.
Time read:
12,46
